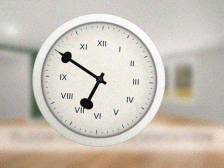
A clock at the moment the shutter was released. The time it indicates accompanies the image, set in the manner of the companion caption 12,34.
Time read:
6,50
